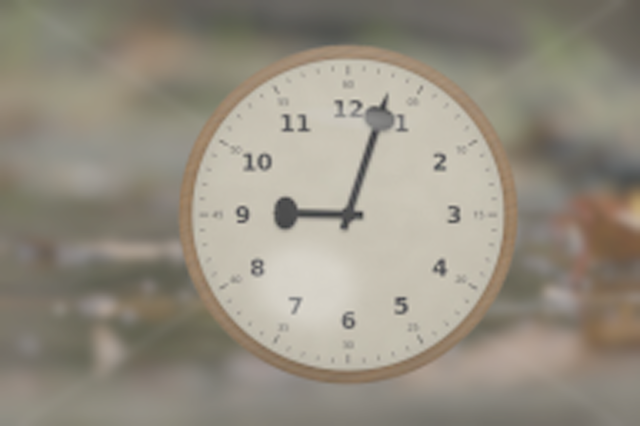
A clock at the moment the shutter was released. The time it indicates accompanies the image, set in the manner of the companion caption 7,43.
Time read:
9,03
